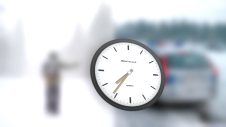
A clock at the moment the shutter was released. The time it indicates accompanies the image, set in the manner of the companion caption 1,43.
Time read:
7,36
